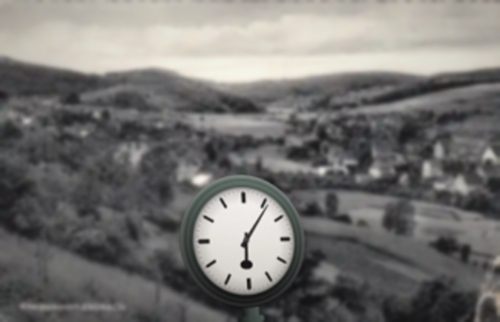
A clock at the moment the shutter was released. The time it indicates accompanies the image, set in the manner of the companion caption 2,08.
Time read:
6,06
